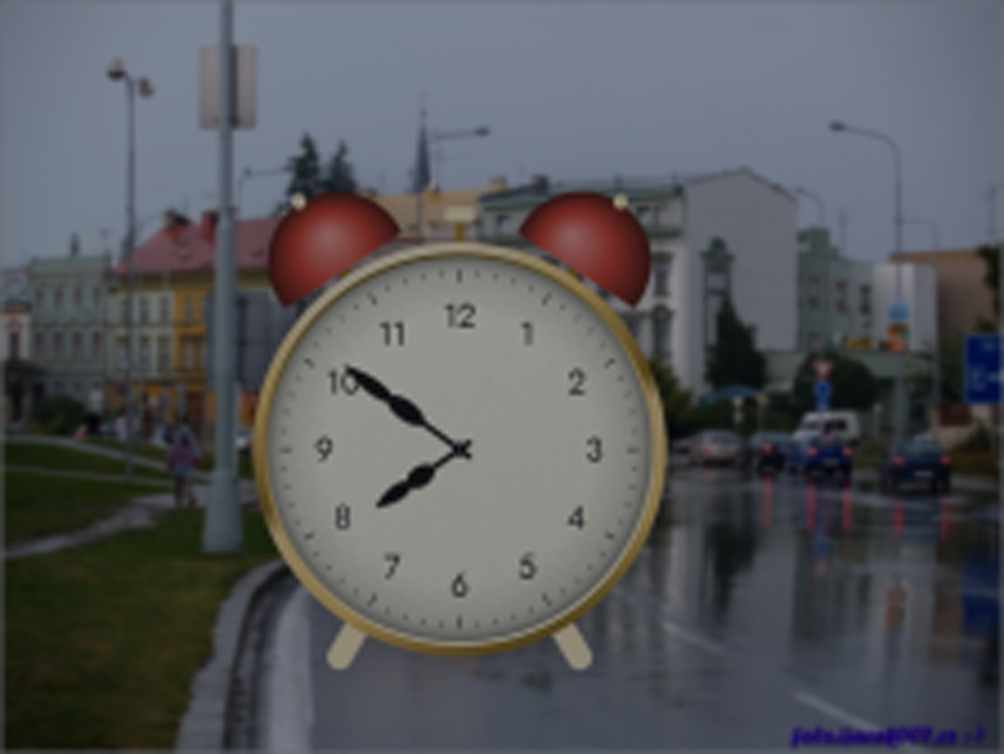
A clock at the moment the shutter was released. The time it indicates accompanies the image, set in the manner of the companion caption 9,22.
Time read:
7,51
